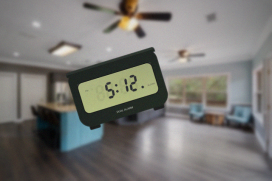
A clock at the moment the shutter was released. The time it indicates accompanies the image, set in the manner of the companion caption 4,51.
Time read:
5,12
